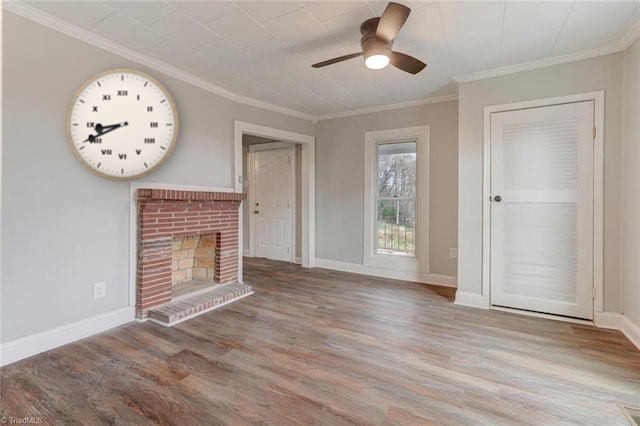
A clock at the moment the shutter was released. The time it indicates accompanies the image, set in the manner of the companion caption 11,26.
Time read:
8,41
